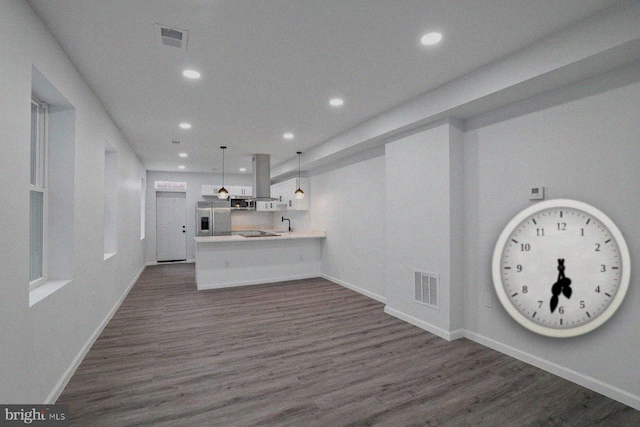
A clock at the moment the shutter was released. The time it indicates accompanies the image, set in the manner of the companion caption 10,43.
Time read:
5,32
